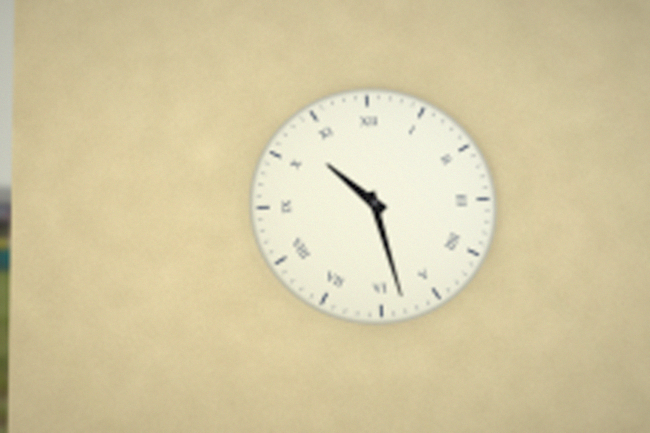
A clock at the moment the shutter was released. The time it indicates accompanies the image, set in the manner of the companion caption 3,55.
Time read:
10,28
